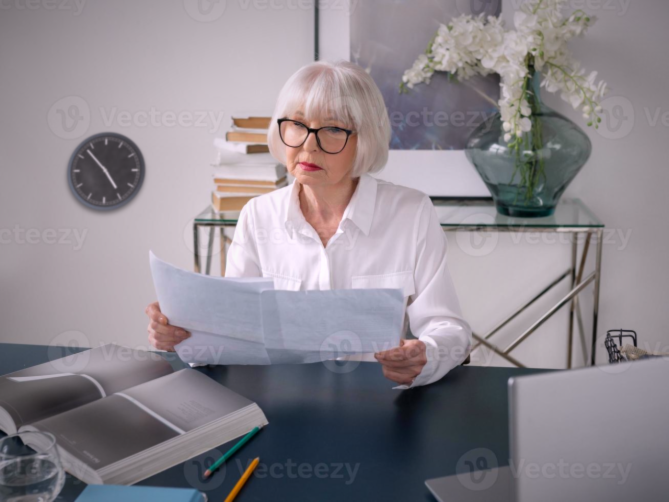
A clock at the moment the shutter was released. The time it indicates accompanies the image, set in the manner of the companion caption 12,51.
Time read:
4,53
